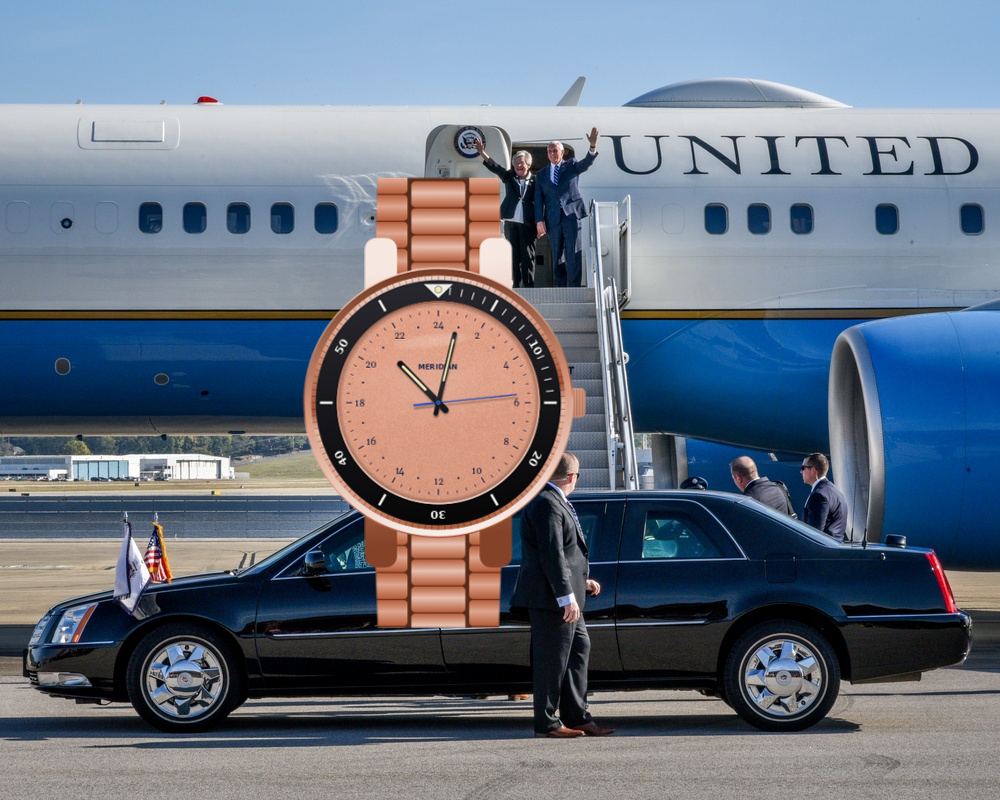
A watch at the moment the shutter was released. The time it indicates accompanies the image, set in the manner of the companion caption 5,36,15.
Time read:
21,02,14
